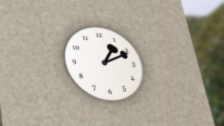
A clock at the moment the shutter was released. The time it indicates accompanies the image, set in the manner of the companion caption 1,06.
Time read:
1,11
